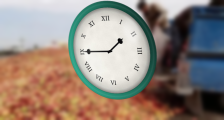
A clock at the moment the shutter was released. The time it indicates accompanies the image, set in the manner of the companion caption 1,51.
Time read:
1,45
